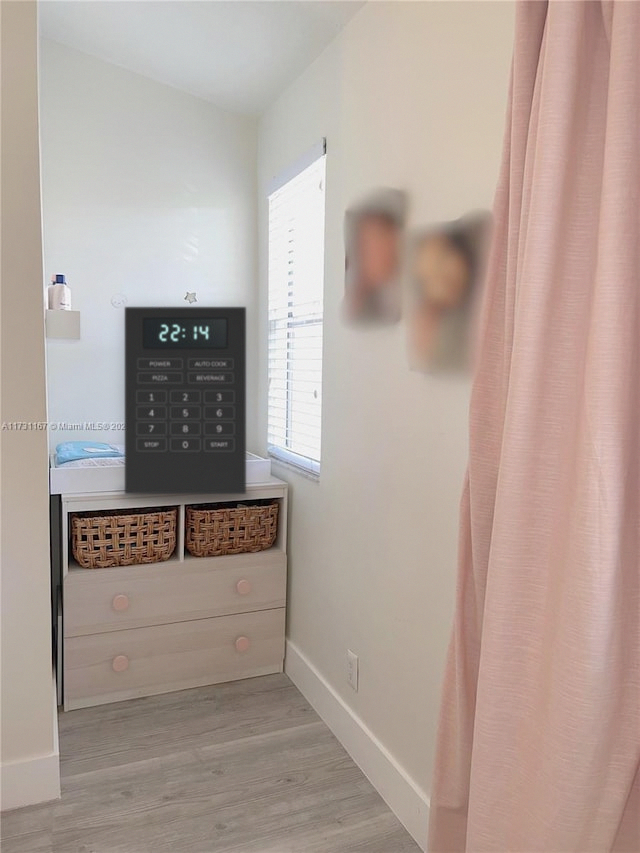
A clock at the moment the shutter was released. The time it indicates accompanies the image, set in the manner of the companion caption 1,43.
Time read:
22,14
